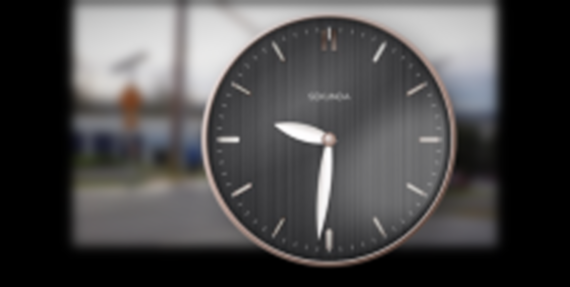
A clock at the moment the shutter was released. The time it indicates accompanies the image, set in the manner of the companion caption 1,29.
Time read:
9,31
